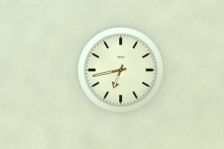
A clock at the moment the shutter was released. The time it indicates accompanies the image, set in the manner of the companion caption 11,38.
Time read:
6,43
